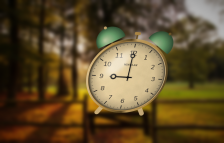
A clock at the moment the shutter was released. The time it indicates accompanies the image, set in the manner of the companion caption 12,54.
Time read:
9,00
